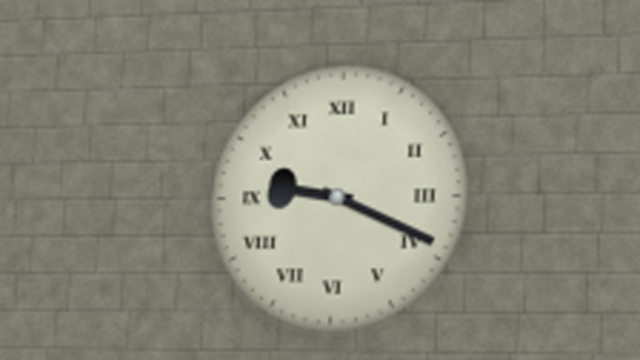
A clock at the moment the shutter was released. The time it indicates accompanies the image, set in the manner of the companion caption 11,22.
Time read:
9,19
